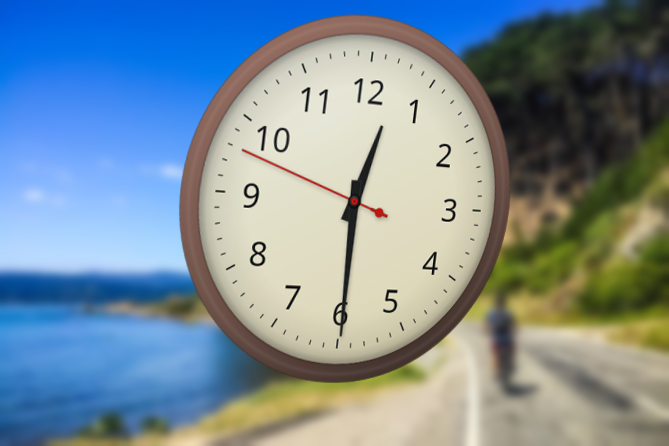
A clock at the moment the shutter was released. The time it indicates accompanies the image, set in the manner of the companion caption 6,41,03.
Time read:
12,29,48
